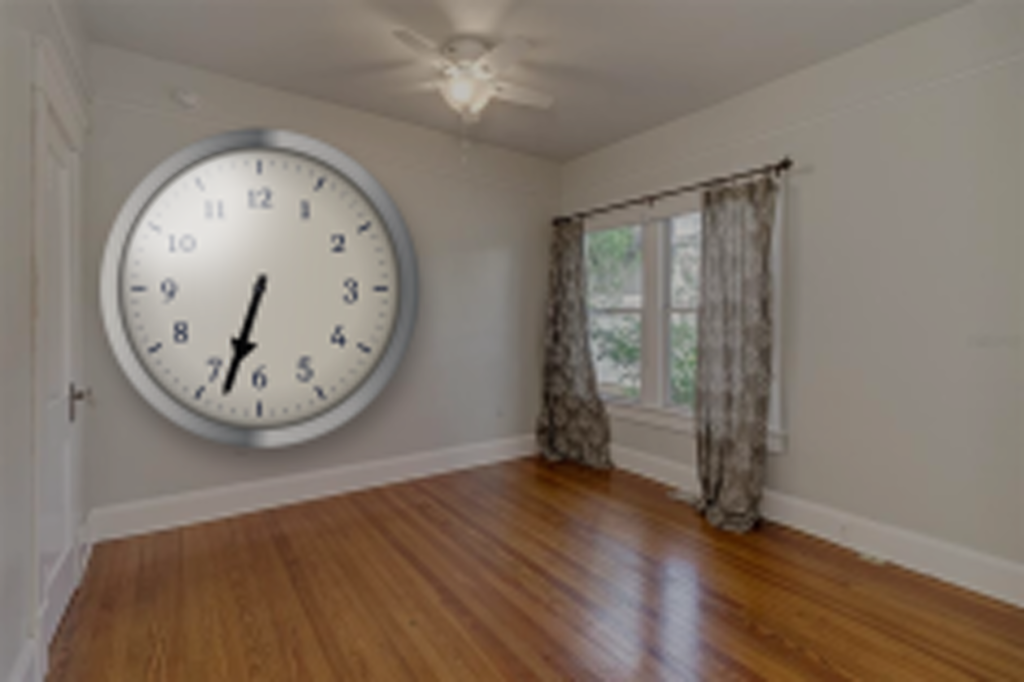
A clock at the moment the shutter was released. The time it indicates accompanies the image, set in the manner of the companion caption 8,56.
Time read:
6,33
